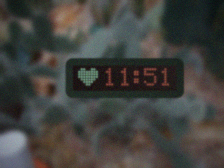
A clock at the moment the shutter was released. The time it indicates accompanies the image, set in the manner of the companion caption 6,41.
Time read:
11,51
